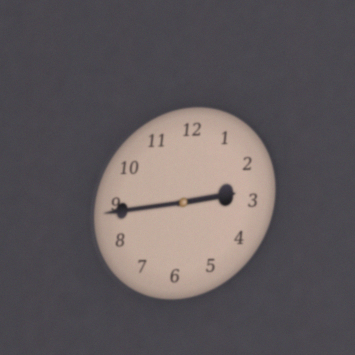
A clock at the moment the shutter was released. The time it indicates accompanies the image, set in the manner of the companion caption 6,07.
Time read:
2,44
